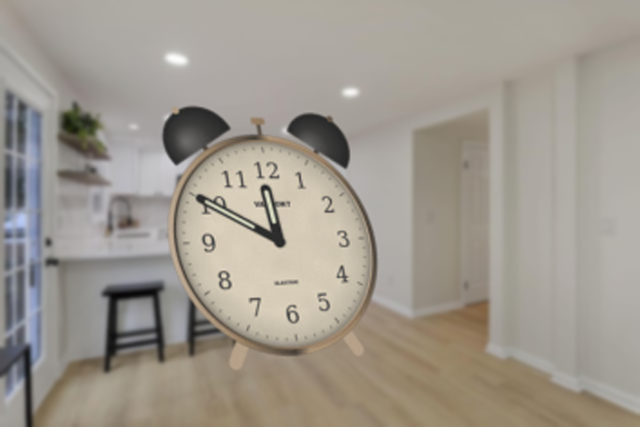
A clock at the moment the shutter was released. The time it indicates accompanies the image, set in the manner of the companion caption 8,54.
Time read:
11,50
